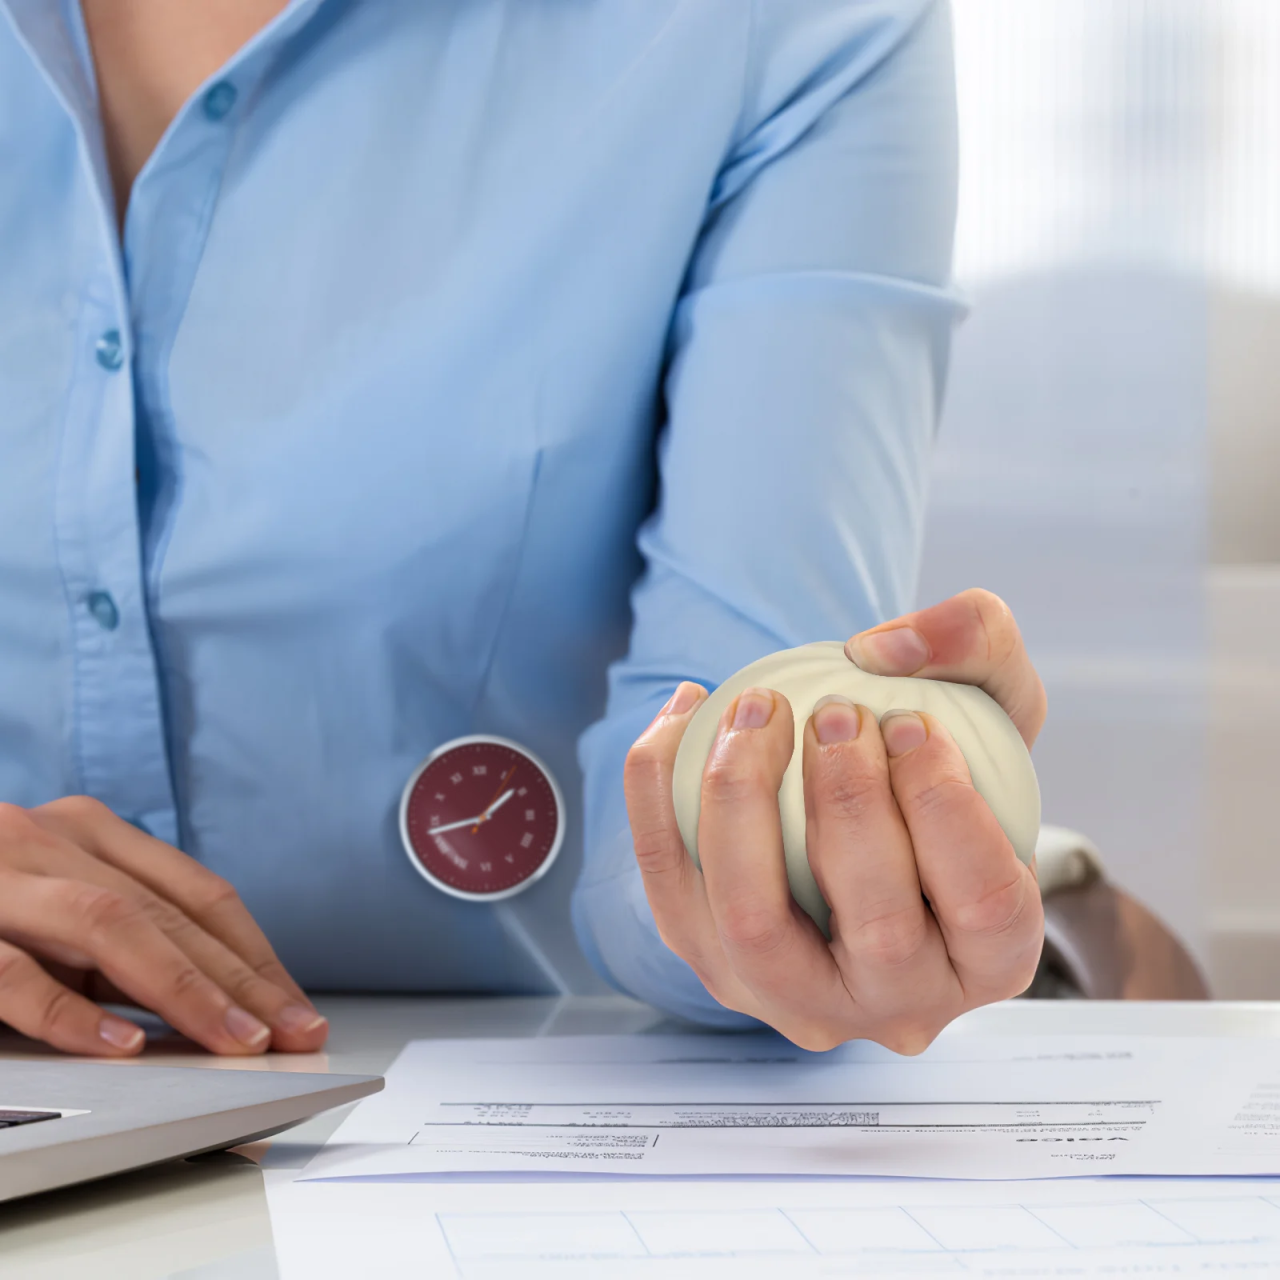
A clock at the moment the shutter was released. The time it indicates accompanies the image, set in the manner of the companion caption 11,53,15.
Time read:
1,43,06
